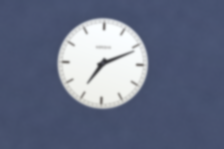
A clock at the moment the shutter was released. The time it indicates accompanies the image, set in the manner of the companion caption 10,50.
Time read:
7,11
